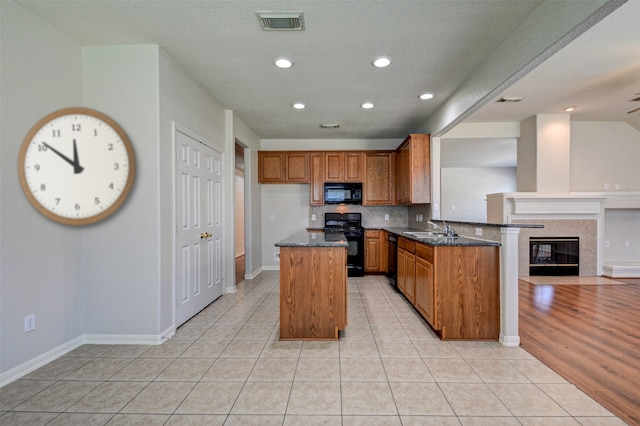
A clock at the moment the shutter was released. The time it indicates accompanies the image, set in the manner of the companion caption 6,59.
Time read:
11,51
